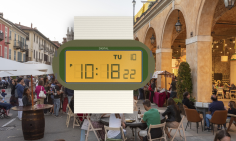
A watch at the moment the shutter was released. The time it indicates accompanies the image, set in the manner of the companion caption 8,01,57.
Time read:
10,18,22
